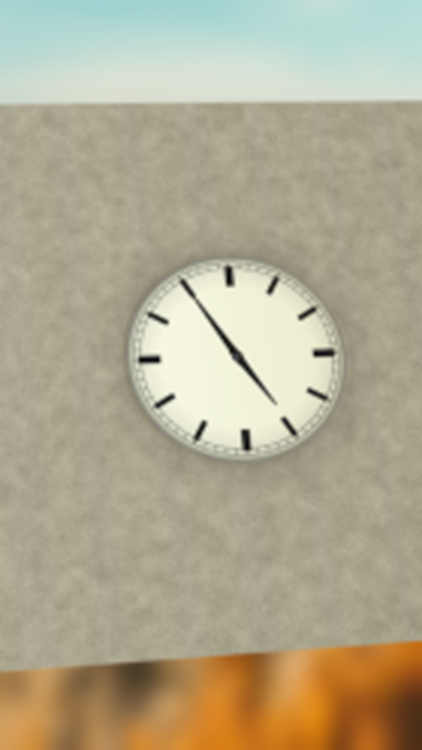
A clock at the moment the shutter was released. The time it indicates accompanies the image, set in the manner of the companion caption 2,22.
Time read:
4,55
